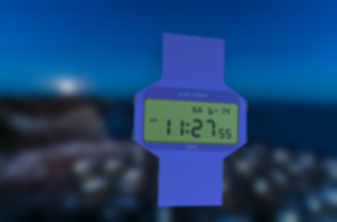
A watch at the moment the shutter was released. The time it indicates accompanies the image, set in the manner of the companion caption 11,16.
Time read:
11,27
